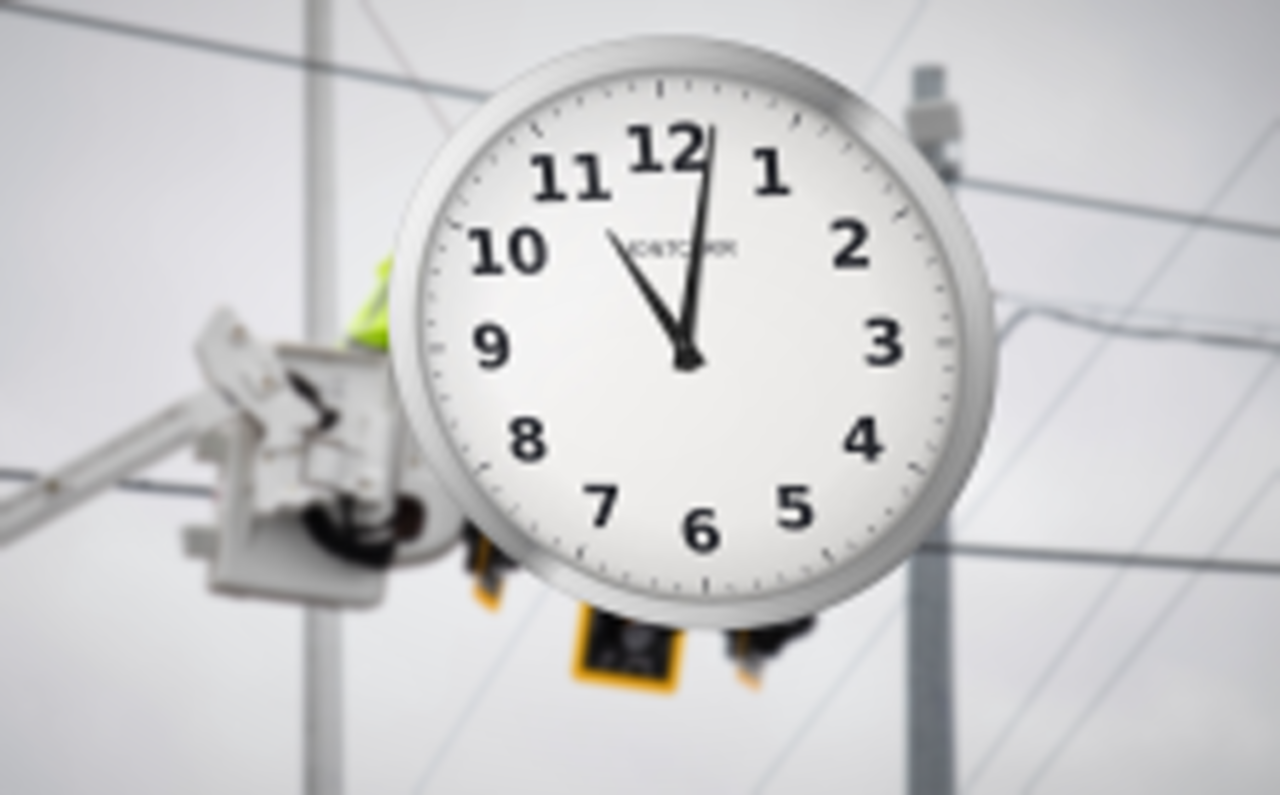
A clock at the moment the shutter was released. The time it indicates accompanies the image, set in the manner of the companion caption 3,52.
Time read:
11,02
